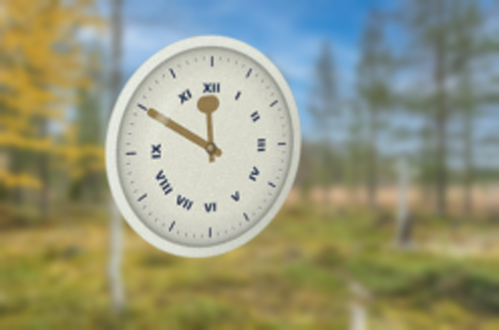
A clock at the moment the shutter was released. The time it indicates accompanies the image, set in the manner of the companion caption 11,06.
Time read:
11,50
